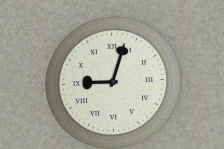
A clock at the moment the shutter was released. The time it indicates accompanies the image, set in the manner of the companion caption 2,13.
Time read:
9,03
